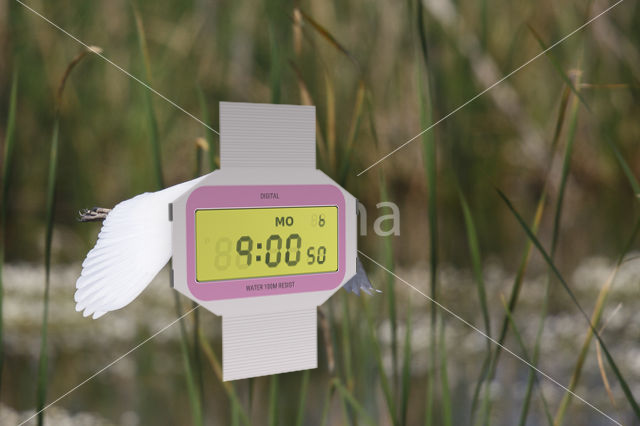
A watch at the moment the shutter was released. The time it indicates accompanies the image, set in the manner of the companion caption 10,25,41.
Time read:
9,00,50
